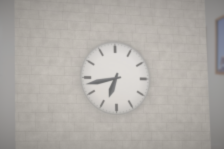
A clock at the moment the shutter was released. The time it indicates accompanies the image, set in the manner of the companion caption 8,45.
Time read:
6,43
